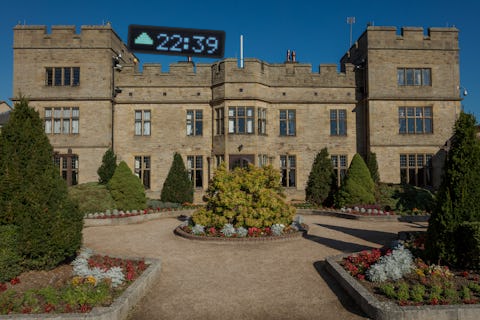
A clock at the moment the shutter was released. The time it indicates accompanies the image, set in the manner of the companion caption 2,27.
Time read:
22,39
